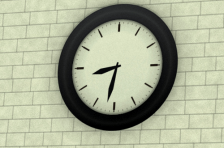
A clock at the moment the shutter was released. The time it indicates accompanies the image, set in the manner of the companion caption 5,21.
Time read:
8,32
